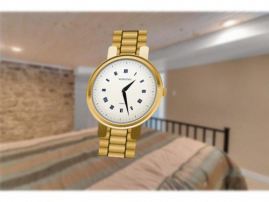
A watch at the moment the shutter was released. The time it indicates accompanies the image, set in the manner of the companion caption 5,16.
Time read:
1,27
